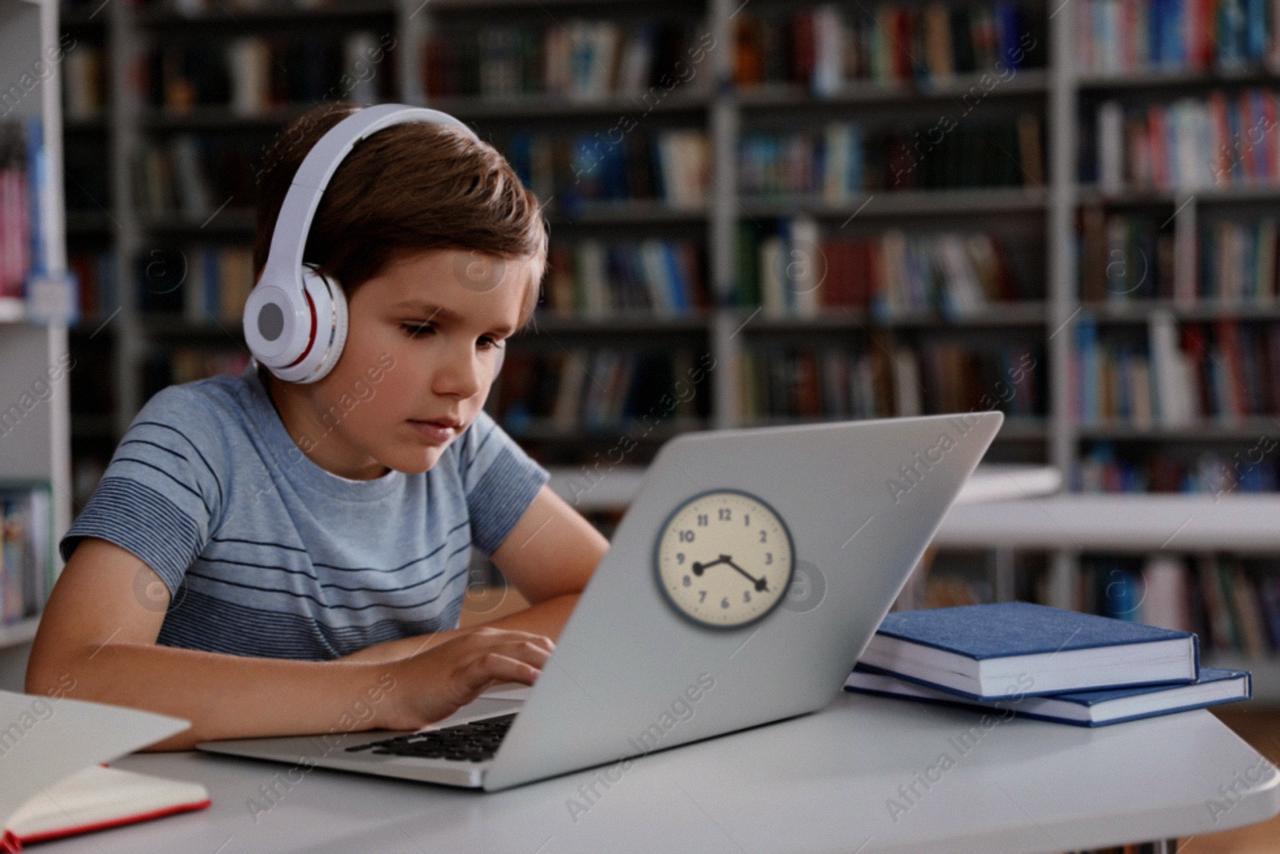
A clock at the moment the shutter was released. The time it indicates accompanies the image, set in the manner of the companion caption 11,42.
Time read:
8,21
